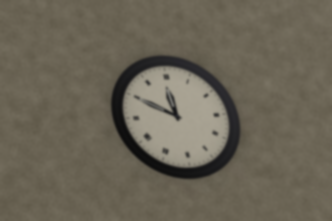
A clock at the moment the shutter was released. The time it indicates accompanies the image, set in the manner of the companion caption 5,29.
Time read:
11,50
